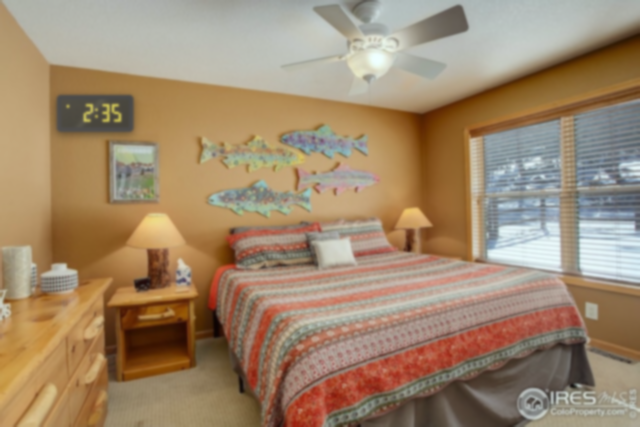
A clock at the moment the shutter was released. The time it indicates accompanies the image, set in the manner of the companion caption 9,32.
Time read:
2,35
